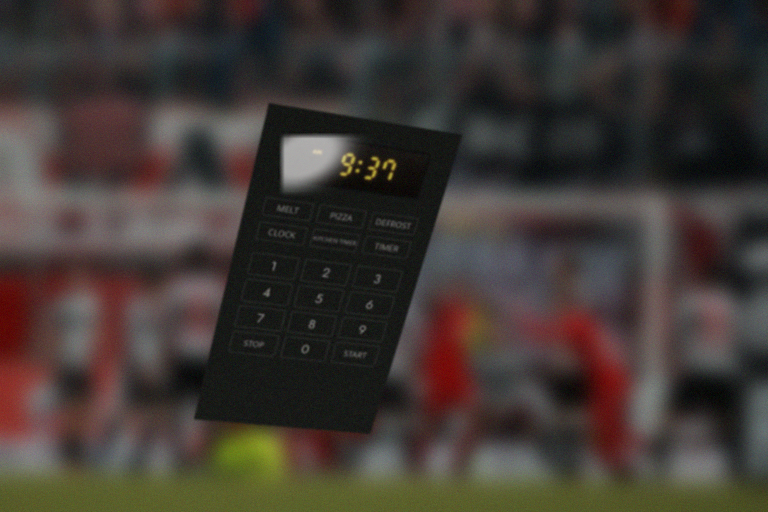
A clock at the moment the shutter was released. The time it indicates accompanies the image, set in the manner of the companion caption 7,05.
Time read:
9,37
